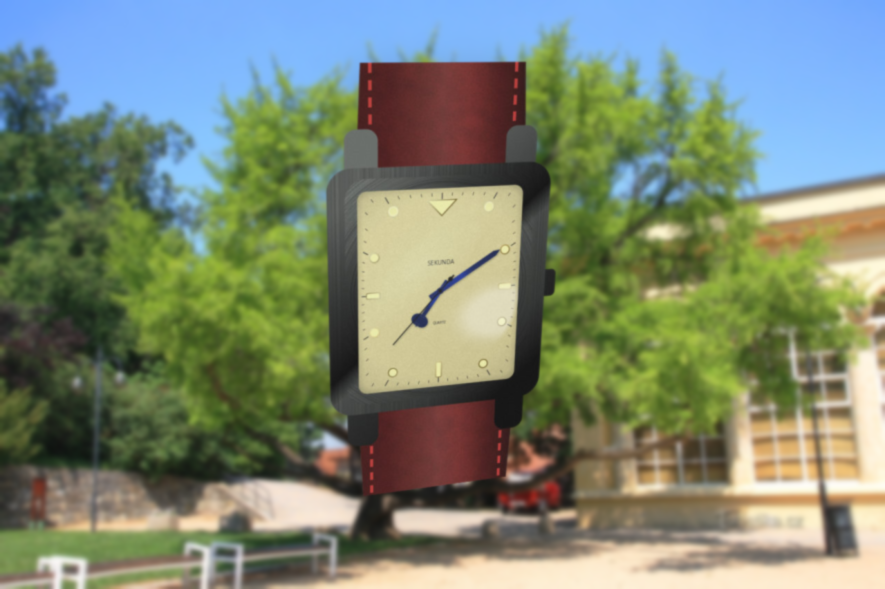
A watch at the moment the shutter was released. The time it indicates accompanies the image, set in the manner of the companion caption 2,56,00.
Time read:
7,09,37
